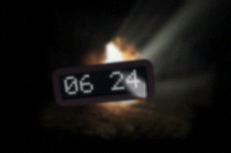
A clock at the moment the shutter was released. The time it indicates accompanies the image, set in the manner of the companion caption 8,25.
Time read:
6,24
